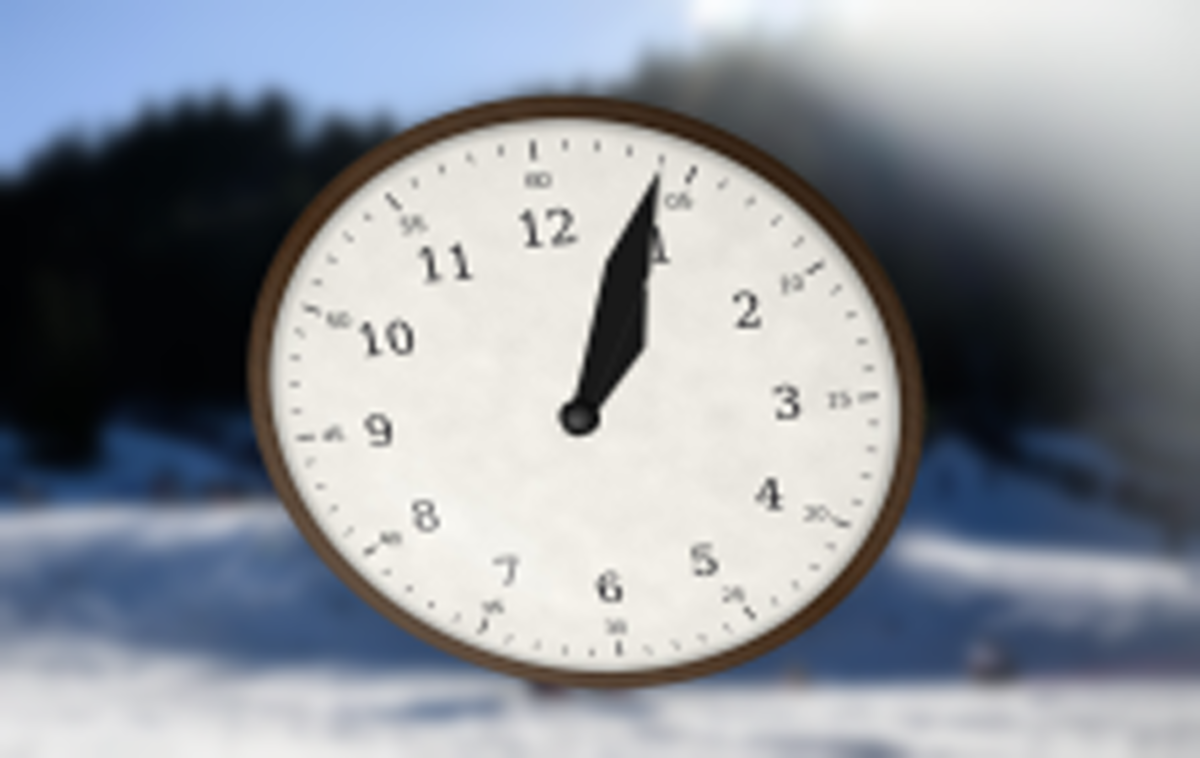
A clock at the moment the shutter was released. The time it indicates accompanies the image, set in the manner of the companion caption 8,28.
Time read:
1,04
